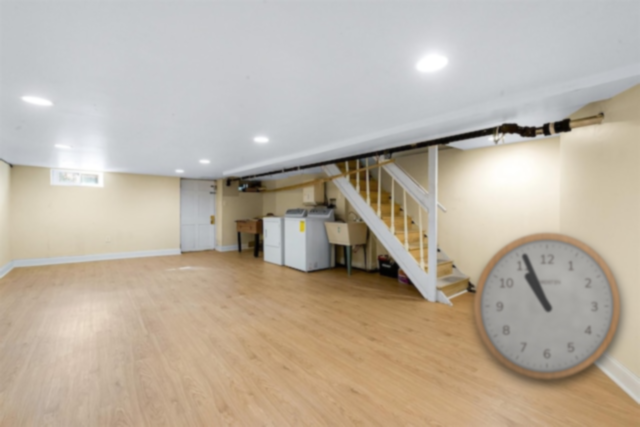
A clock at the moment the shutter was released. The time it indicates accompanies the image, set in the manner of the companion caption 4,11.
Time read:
10,56
